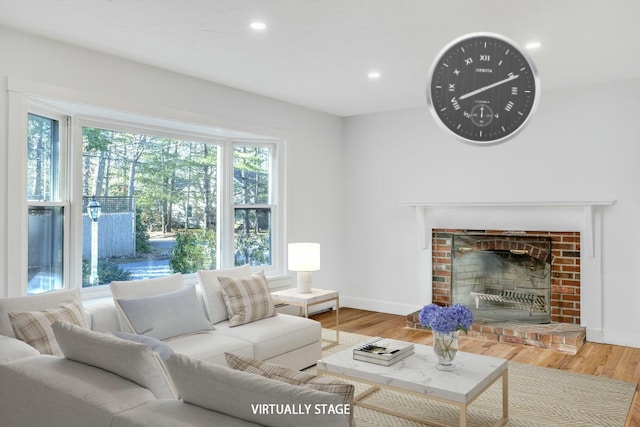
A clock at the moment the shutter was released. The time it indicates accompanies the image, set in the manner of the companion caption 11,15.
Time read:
8,11
